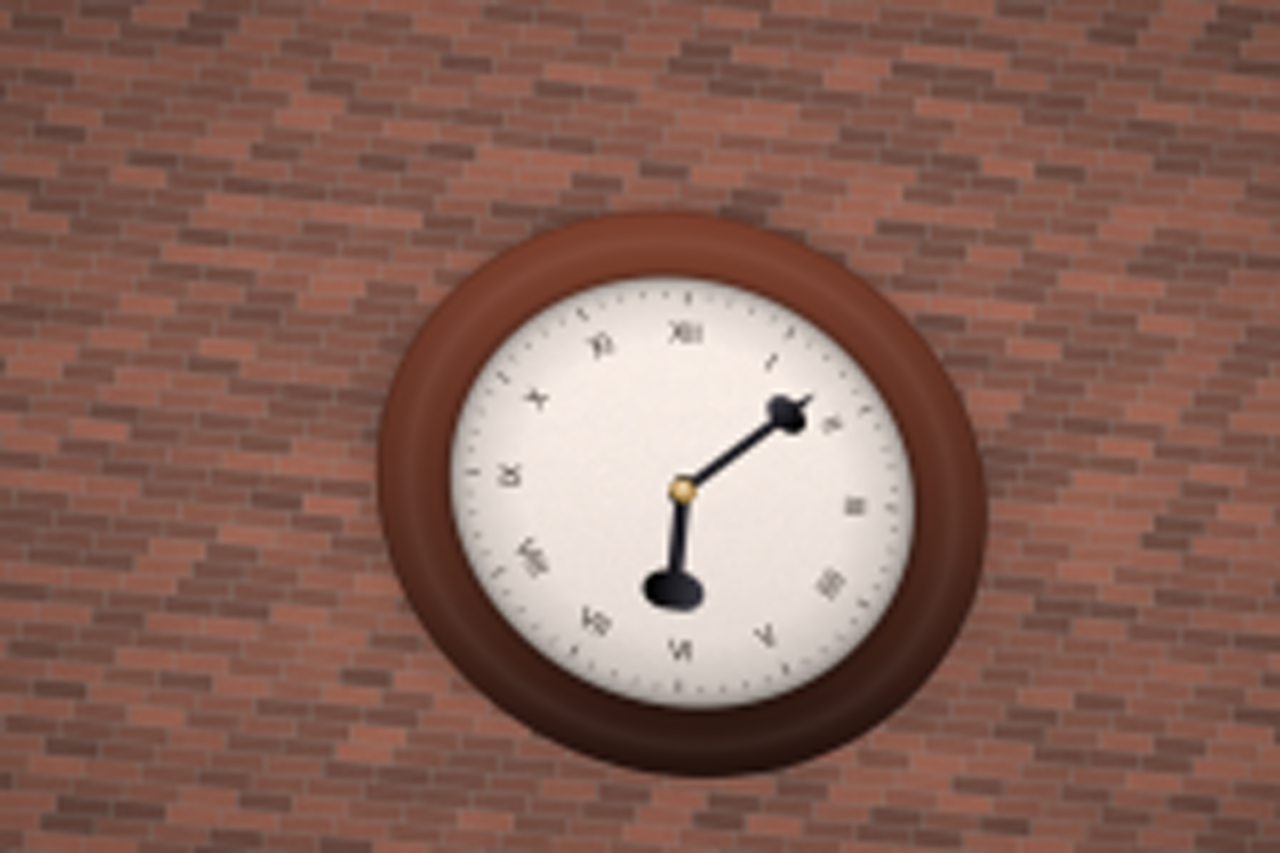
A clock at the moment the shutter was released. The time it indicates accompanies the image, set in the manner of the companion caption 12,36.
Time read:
6,08
